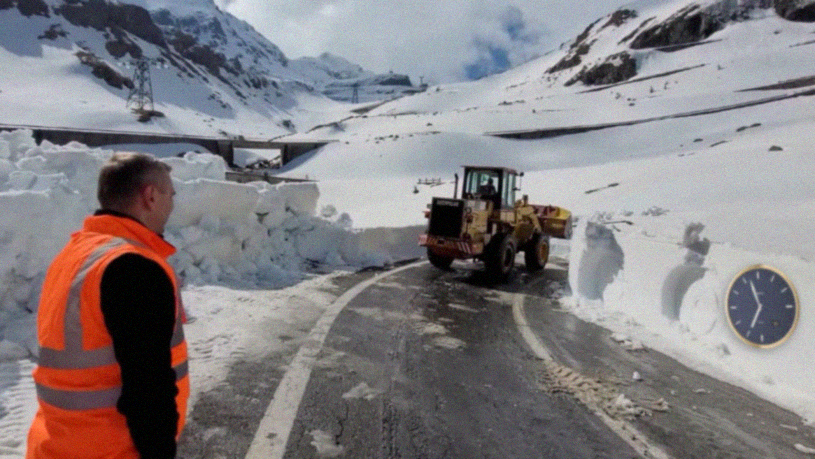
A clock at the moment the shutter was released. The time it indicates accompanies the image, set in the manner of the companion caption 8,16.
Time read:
6,57
